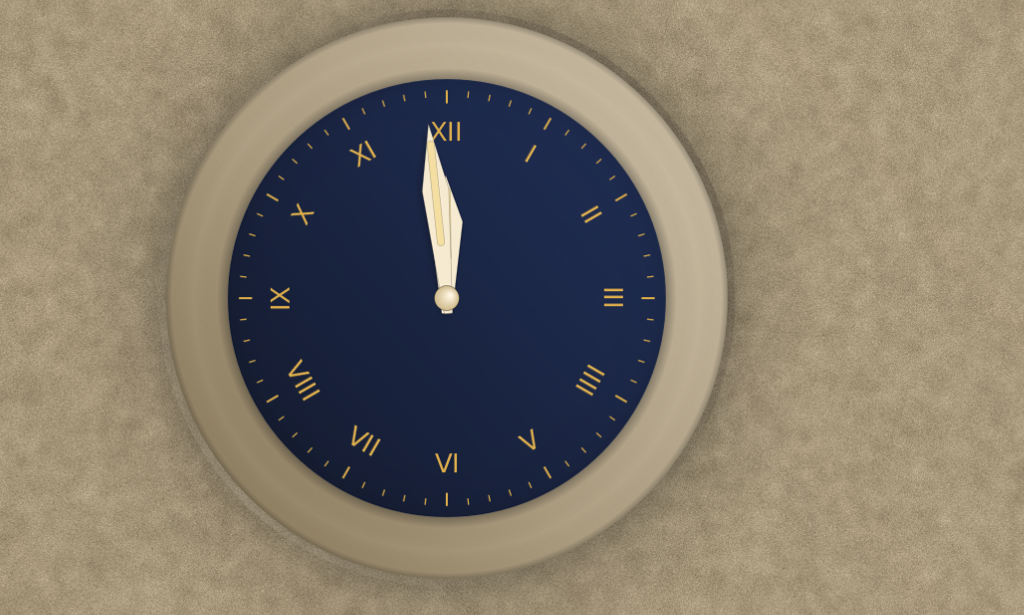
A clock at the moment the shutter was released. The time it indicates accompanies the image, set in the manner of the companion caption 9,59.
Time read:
11,59
